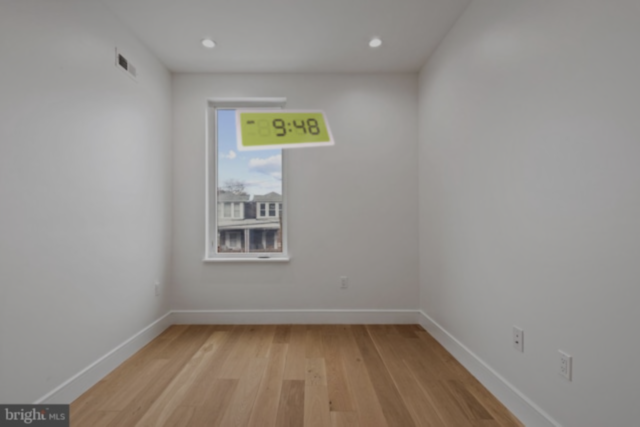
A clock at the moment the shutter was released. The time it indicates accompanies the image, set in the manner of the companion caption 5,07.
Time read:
9,48
